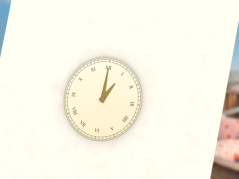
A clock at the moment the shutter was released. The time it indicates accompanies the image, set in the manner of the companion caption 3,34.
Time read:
1,00
